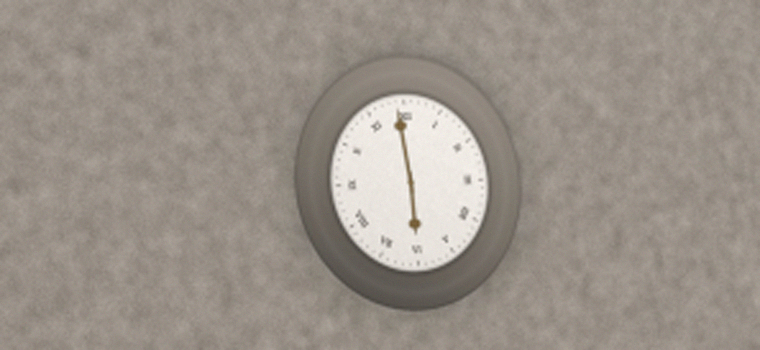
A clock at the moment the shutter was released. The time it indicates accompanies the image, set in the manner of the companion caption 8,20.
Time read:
5,59
